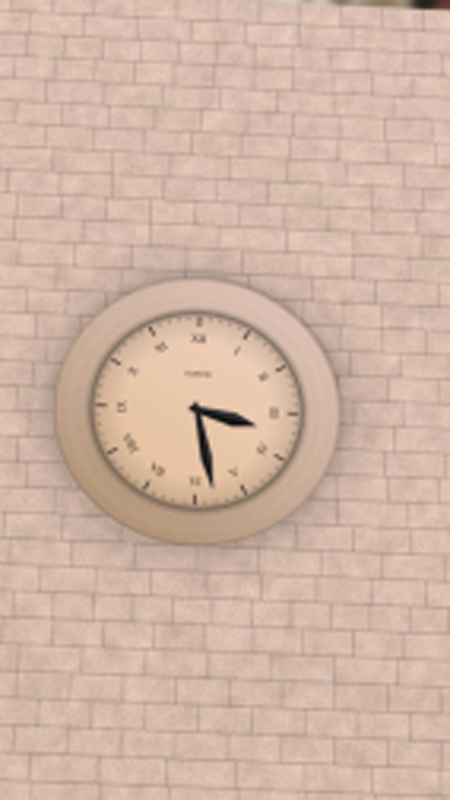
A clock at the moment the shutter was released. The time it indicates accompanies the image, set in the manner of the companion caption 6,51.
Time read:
3,28
